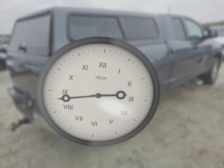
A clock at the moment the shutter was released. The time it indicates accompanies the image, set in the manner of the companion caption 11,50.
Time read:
2,43
